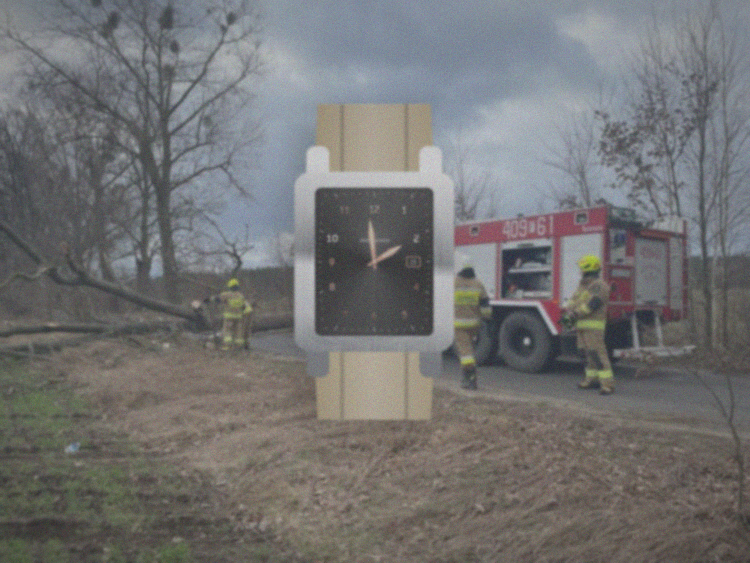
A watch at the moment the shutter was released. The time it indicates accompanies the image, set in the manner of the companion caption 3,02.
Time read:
1,59
